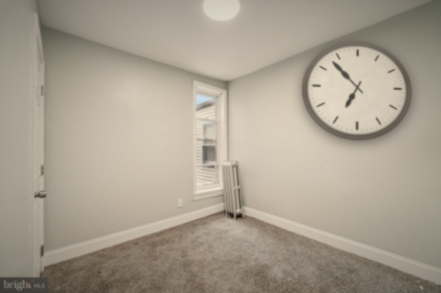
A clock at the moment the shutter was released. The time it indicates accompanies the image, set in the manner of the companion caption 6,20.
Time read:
6,53
